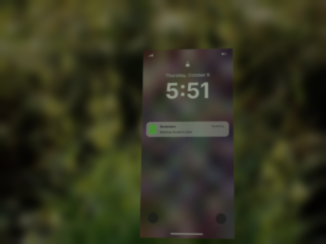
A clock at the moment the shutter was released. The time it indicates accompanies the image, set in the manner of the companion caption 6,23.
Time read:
5,51
